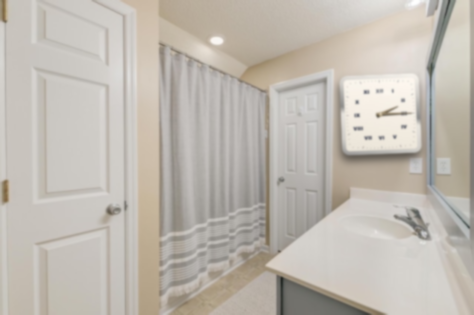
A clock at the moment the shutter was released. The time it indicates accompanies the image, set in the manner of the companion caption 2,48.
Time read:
2,15
